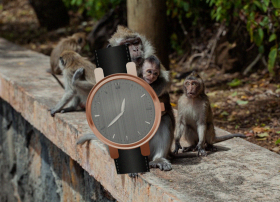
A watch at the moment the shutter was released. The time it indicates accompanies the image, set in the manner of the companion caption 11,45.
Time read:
12,39
